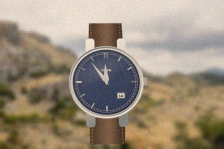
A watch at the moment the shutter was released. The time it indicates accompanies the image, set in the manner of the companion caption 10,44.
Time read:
11,54
